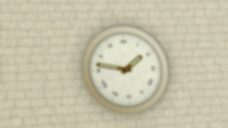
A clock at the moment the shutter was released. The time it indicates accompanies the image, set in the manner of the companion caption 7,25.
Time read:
1,47
